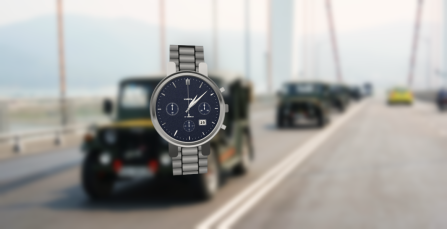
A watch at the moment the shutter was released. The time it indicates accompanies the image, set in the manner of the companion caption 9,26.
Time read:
1,08
